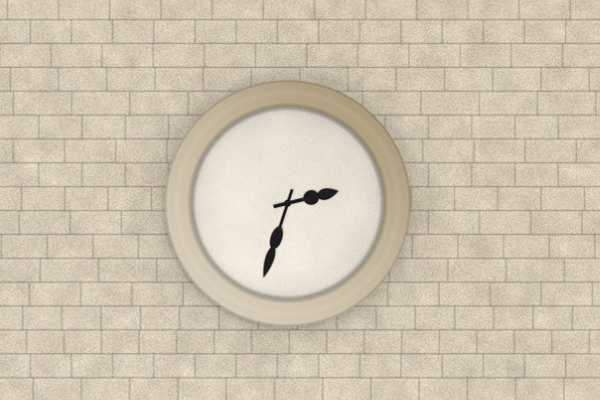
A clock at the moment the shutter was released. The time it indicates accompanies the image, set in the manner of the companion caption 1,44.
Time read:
2,33
